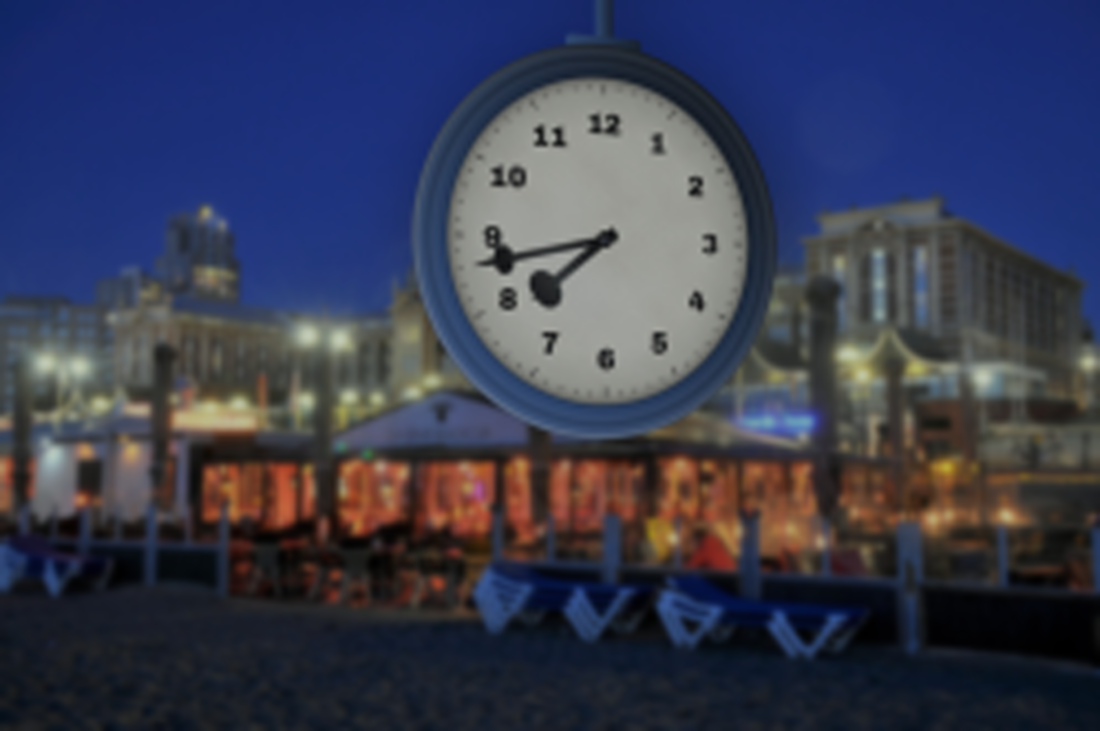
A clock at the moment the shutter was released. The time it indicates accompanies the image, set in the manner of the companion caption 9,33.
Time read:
7,43
